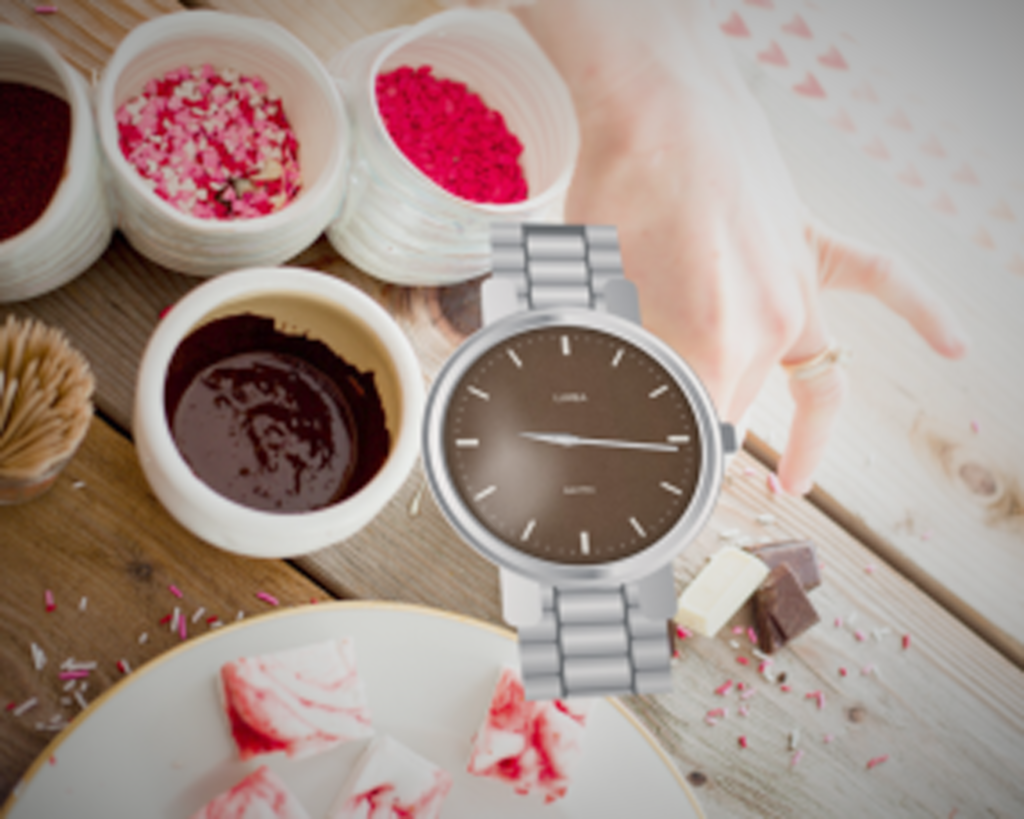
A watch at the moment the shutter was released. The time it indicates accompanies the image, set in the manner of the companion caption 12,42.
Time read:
9,16
